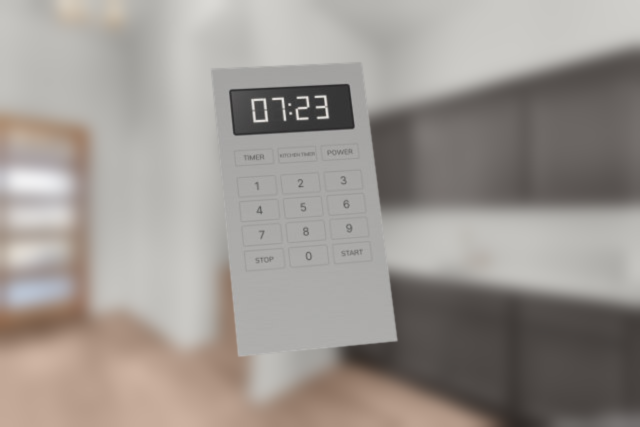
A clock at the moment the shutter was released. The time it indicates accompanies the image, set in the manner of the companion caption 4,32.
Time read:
7,23
